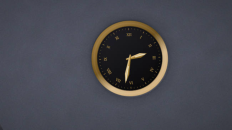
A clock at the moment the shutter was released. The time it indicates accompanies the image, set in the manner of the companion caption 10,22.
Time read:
2,32
